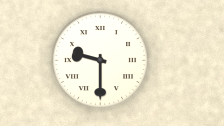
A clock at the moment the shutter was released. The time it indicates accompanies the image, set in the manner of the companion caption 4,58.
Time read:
9,30
